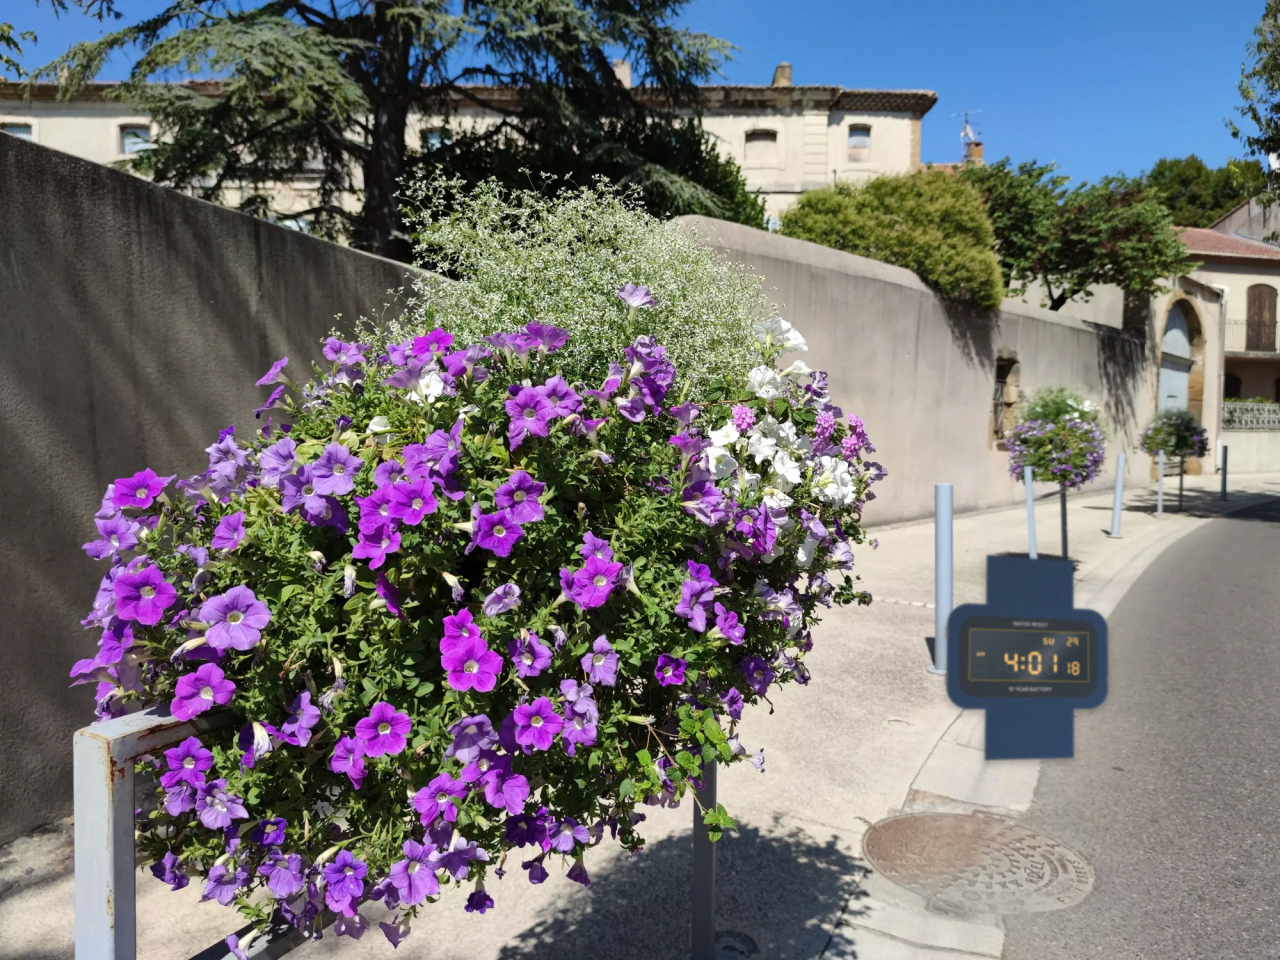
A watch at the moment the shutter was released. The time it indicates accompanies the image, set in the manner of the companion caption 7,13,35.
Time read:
4,01,18
